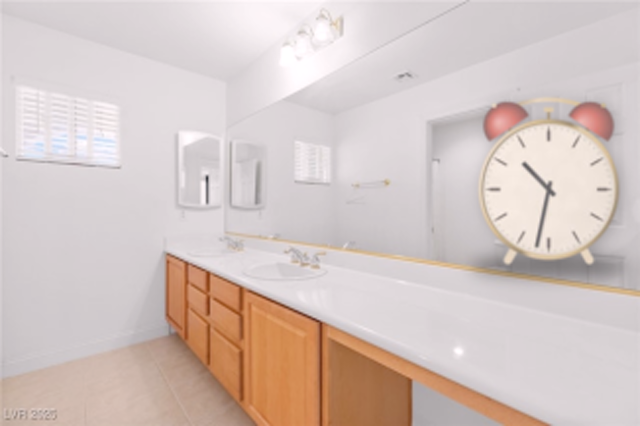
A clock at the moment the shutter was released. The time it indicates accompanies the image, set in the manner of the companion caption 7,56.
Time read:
10,32
